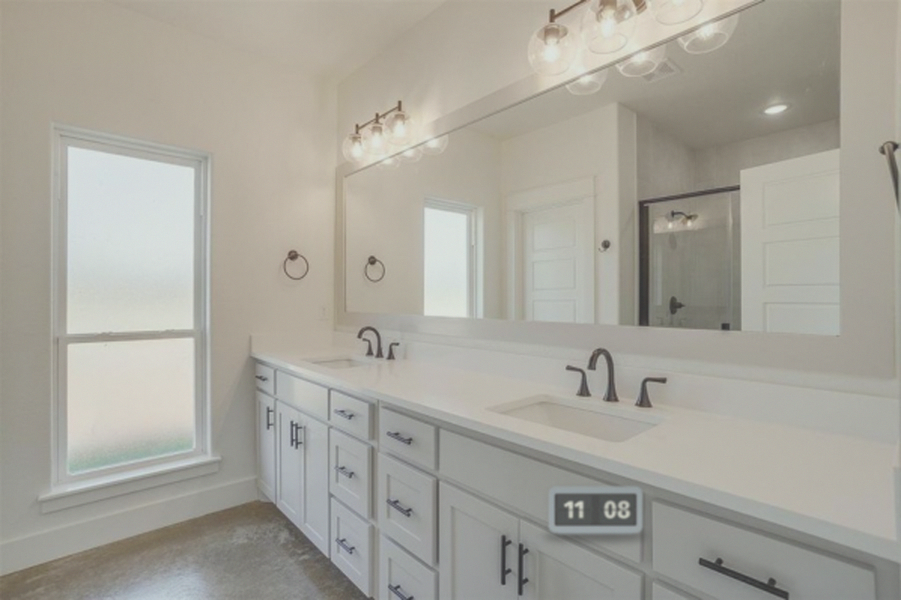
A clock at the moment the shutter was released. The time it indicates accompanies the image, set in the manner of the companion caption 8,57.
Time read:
11,08
